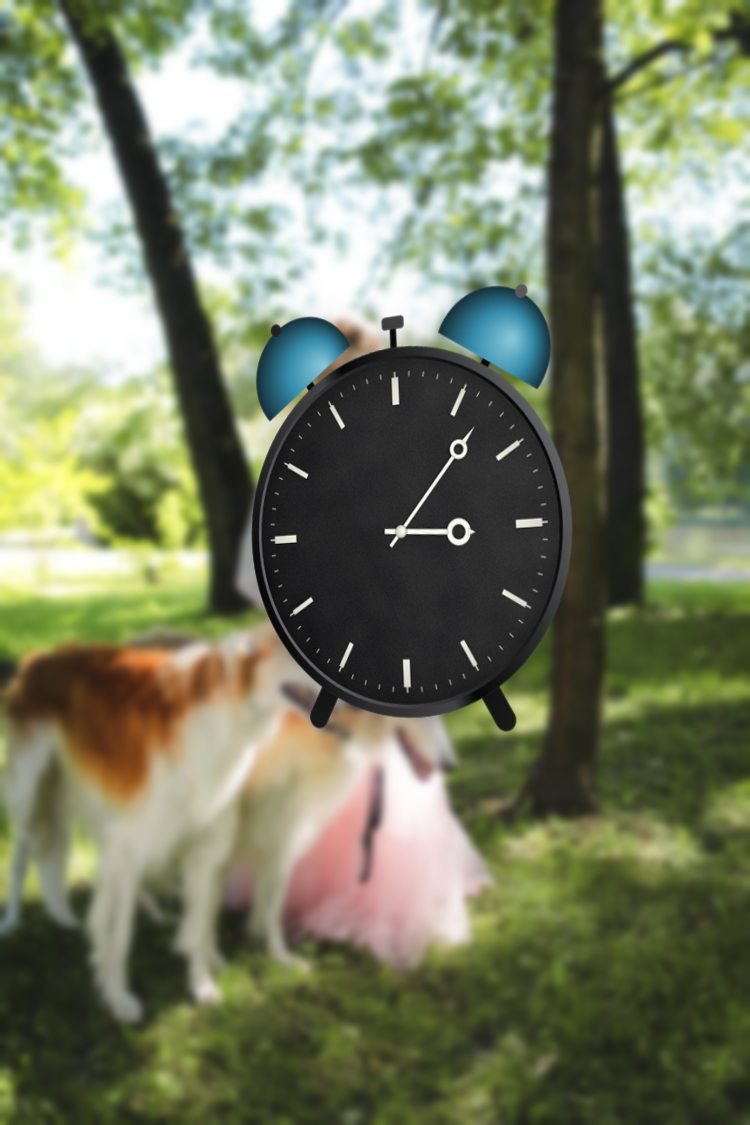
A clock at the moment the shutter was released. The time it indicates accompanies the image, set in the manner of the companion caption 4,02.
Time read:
3,07
